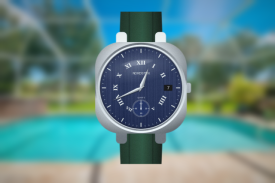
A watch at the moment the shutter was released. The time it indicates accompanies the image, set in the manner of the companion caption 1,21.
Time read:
12,41
